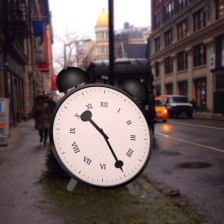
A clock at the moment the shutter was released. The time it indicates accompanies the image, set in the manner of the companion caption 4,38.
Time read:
10,25
